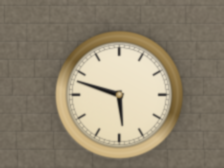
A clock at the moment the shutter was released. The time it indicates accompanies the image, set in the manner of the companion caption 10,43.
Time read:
5,48
